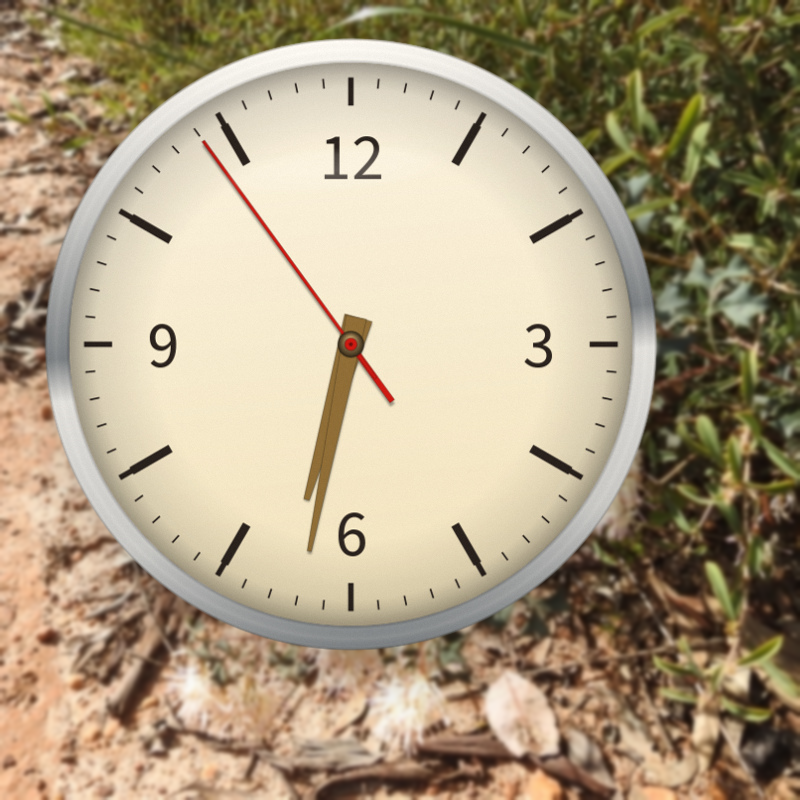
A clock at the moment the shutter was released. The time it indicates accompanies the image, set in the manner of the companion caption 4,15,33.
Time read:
6,31,54
